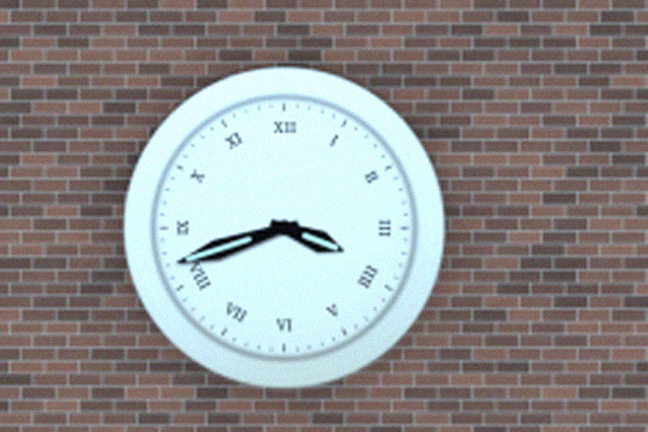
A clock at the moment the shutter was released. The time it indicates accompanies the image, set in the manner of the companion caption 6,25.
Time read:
3,42
